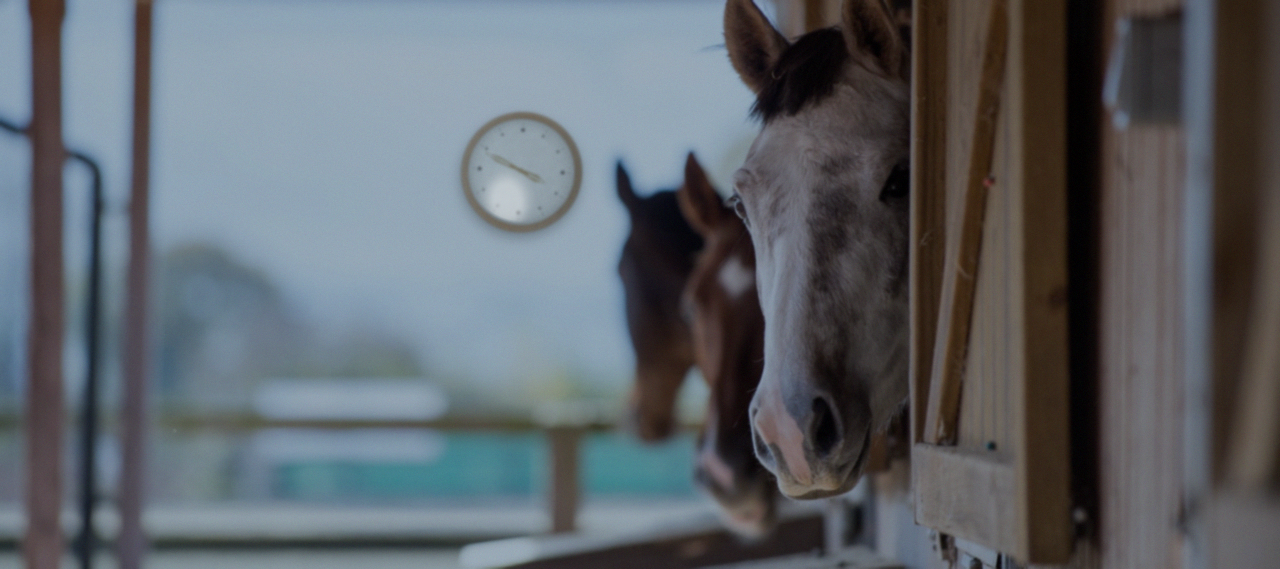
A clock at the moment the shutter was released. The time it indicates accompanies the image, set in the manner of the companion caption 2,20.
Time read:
3,49
